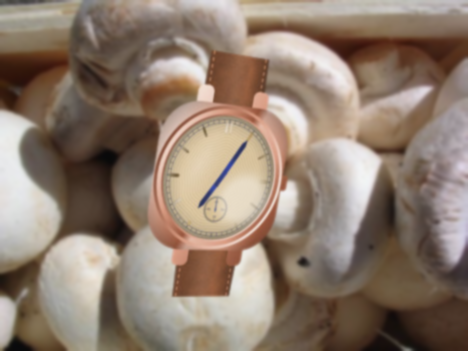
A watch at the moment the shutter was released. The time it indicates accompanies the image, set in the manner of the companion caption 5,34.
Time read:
7,05
